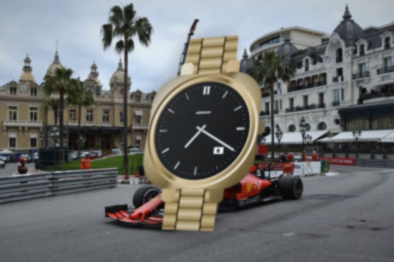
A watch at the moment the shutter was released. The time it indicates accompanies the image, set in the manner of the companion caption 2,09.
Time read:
7,20
